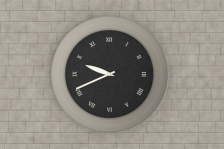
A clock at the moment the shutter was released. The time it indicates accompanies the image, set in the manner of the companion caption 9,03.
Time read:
9,41
